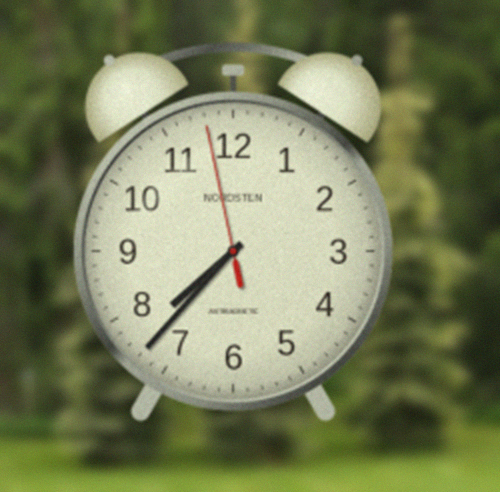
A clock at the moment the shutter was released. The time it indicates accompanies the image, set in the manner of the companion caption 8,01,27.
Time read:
7,36,58
